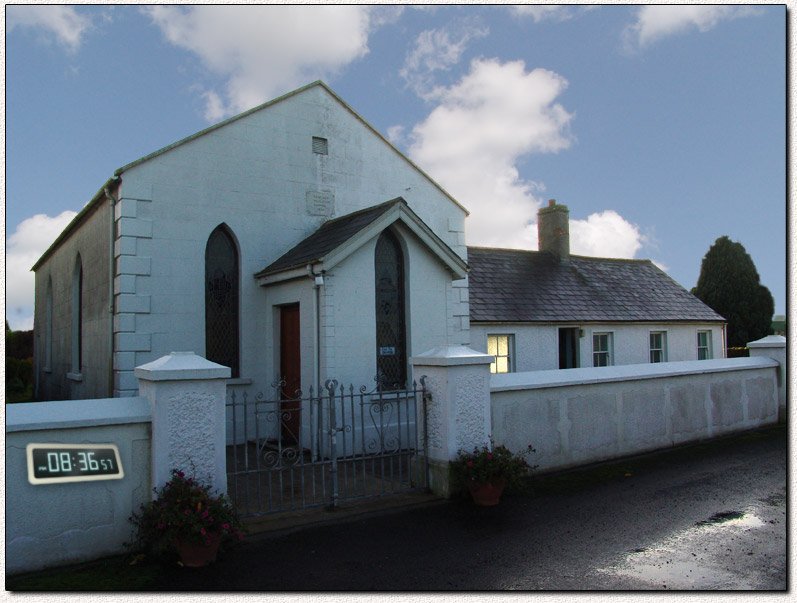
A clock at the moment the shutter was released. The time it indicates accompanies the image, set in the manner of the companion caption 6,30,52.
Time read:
8,36,57
